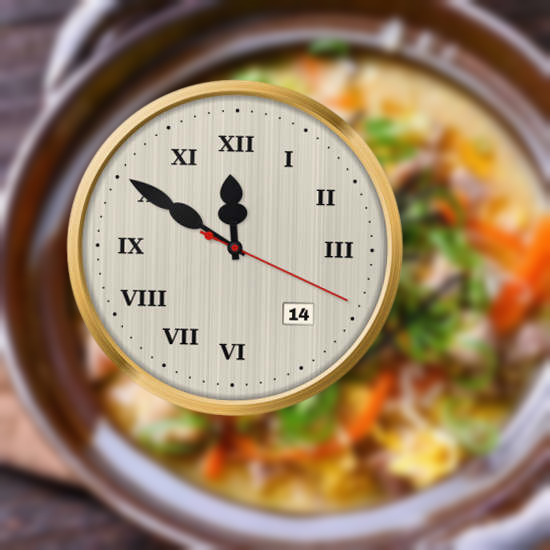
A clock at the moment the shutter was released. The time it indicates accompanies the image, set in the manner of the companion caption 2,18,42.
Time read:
11,50,19
